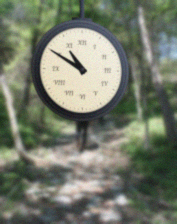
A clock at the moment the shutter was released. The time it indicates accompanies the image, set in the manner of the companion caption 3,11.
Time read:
10,50
